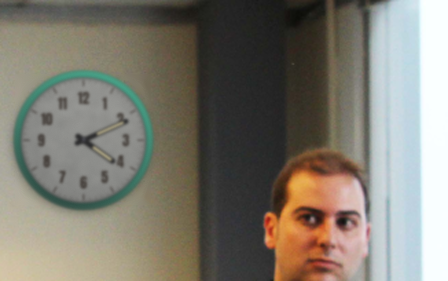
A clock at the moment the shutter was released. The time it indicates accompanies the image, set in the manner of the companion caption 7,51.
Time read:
4,11
